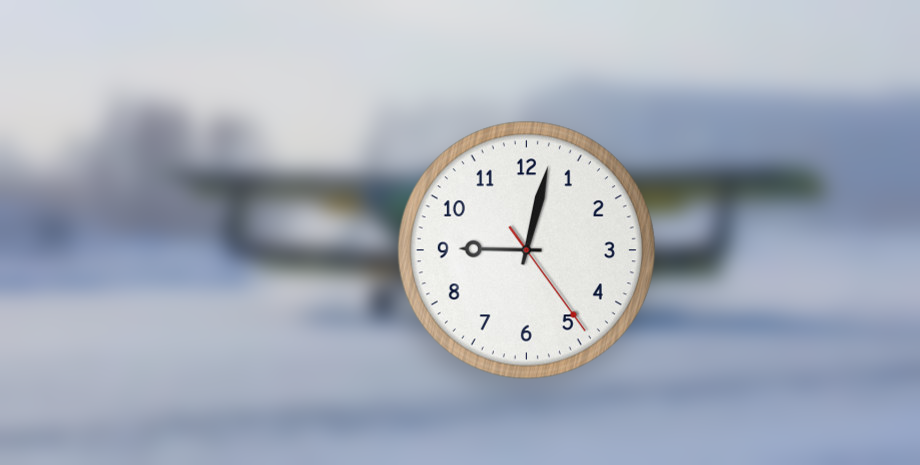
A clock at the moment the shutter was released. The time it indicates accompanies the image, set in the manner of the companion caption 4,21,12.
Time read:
9,02,24
